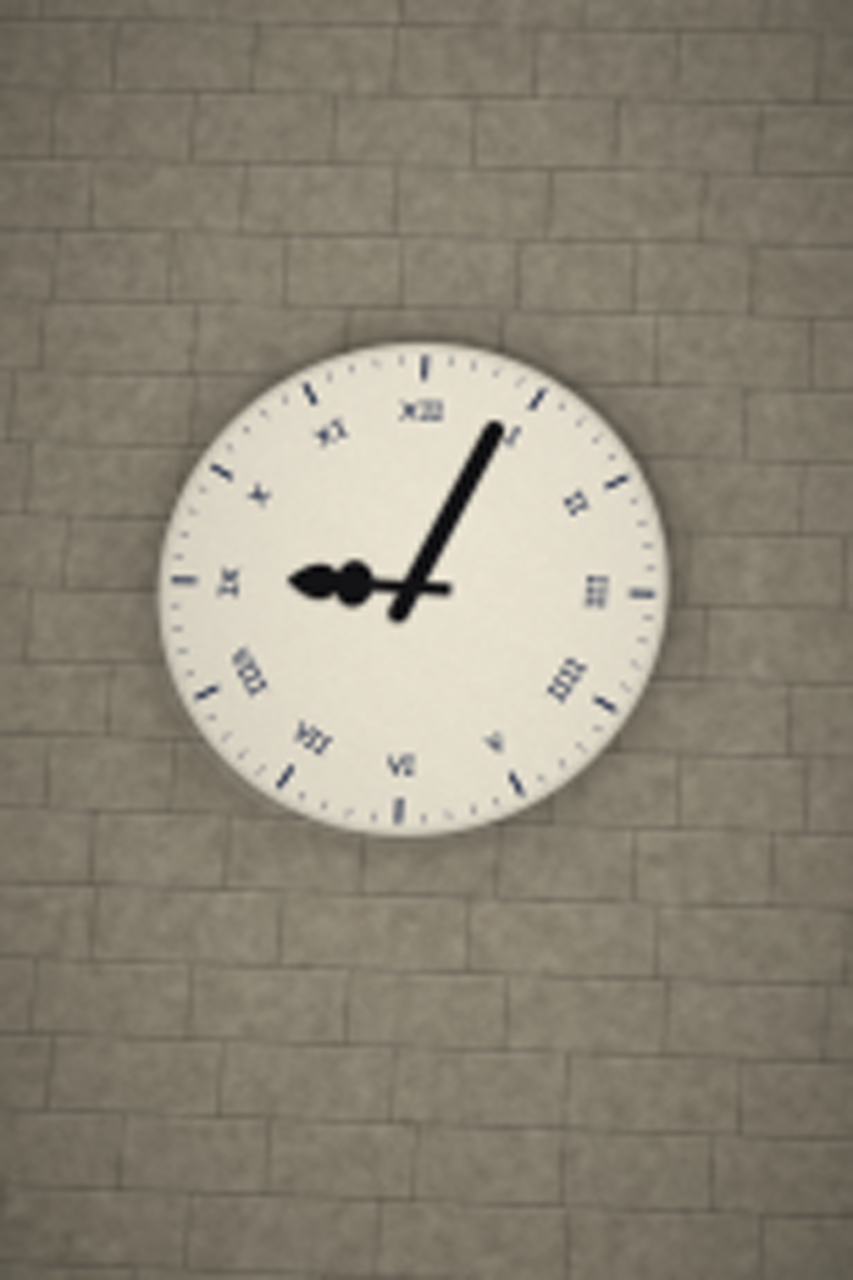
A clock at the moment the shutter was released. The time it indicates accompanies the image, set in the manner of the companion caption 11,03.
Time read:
9,04
